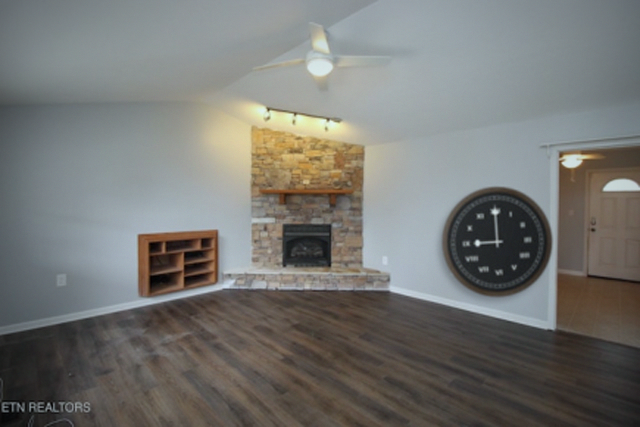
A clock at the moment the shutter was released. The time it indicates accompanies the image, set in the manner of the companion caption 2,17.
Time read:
9,00
